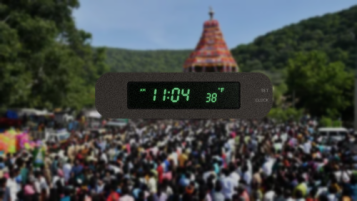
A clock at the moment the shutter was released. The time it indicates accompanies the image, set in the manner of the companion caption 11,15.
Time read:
11,04
